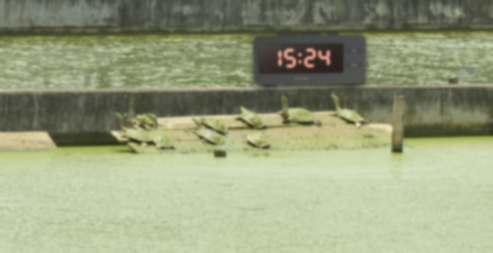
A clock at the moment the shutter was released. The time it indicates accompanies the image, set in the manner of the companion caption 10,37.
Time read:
15,24
